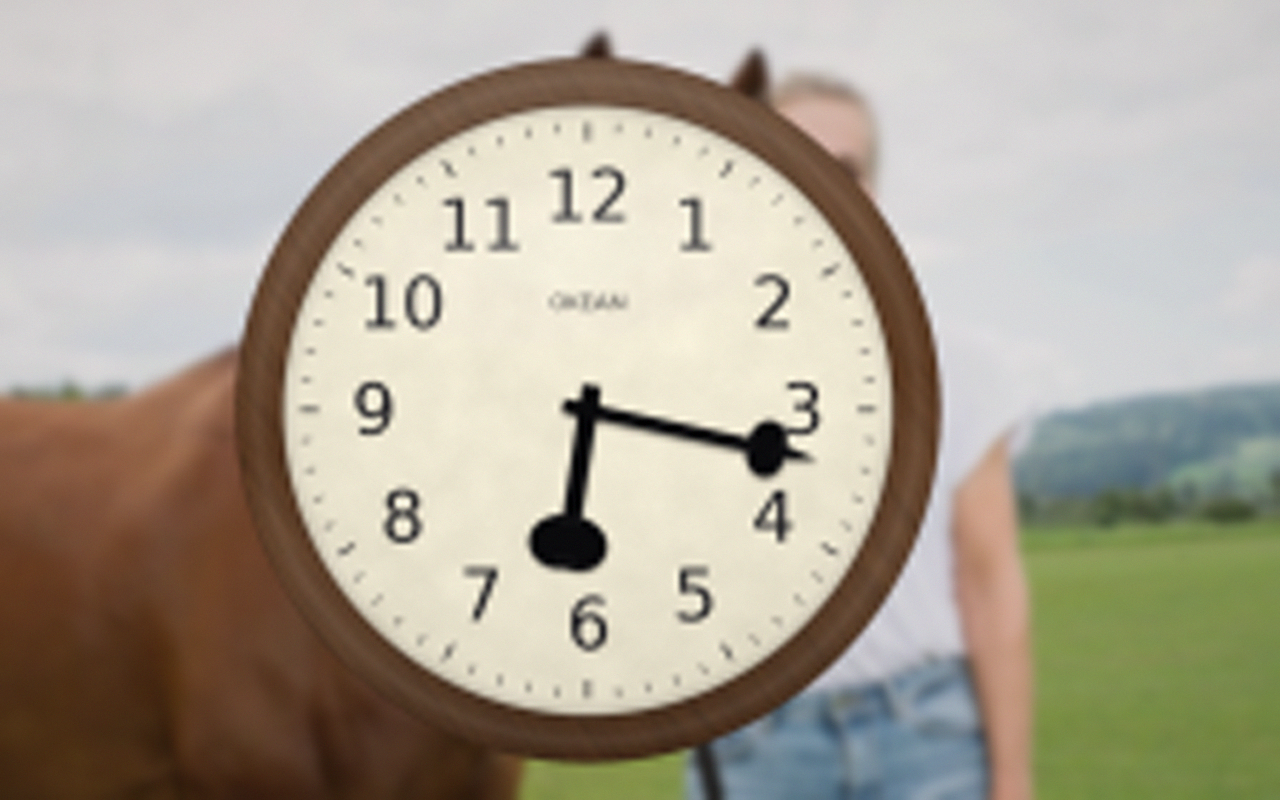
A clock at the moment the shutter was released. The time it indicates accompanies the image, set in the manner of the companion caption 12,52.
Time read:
6,17
